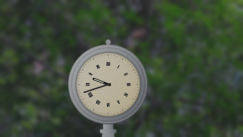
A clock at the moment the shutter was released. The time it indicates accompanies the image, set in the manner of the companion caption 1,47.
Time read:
9,42
